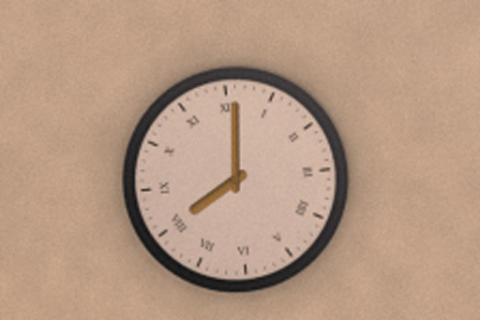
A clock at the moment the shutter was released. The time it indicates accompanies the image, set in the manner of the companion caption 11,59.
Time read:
8,01
